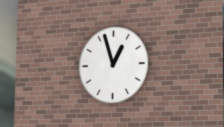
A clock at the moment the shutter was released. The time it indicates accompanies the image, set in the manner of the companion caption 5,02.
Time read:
12,57
